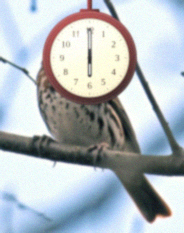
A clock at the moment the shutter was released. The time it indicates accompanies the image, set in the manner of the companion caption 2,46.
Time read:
6,00
